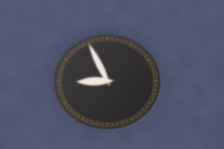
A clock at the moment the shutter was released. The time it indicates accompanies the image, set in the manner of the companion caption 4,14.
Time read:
8,56
